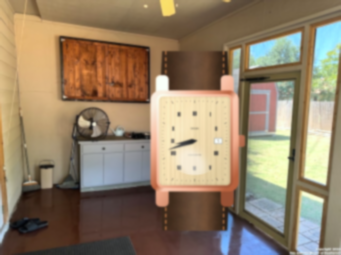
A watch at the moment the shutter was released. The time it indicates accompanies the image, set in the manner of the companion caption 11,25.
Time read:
8,42
